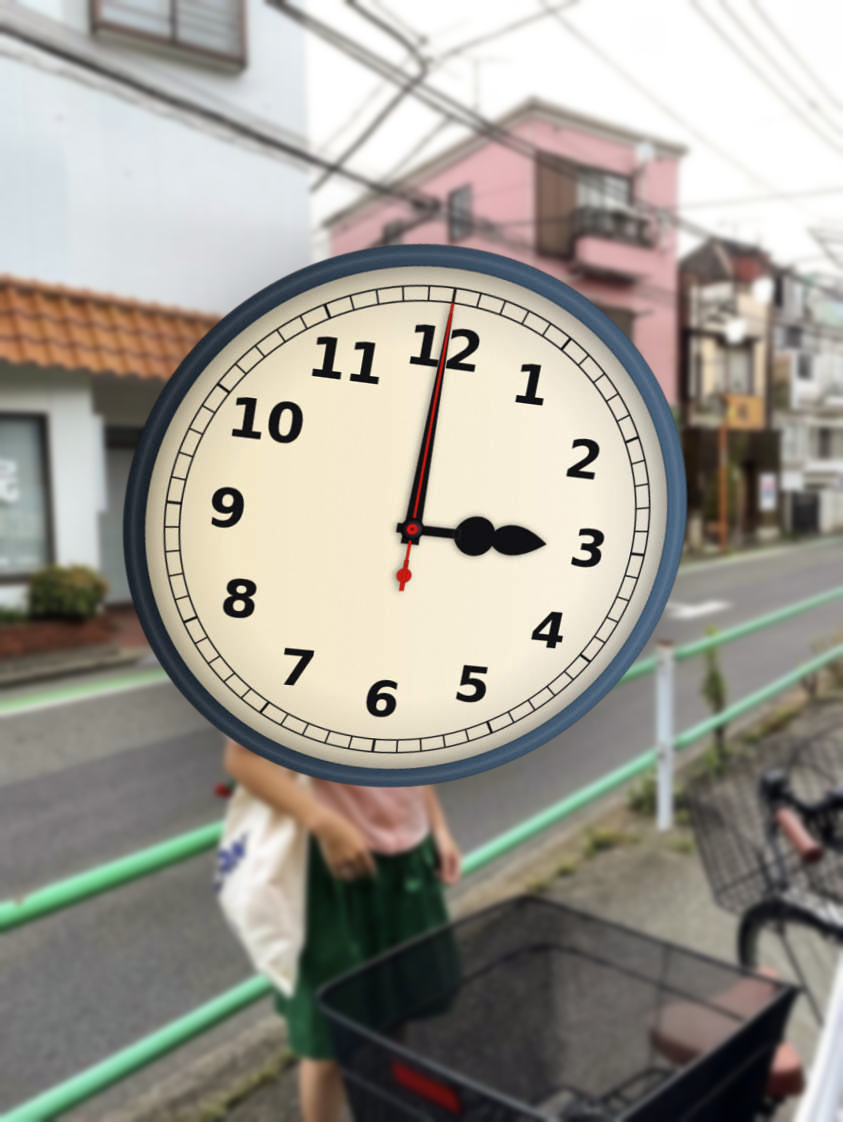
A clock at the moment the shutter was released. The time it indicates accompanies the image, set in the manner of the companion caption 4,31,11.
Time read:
3,00,00
